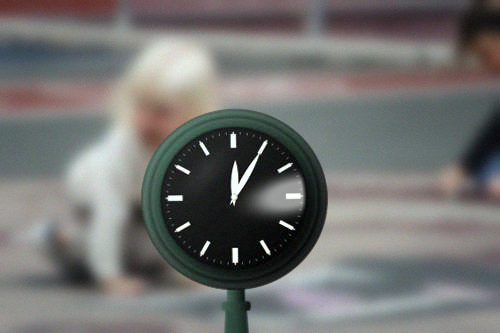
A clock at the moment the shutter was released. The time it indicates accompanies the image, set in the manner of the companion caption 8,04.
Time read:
12,05
